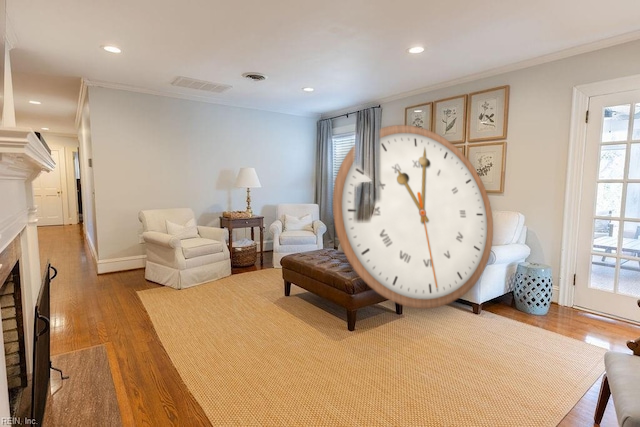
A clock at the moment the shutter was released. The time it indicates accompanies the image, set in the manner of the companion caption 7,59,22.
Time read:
11,01,29
